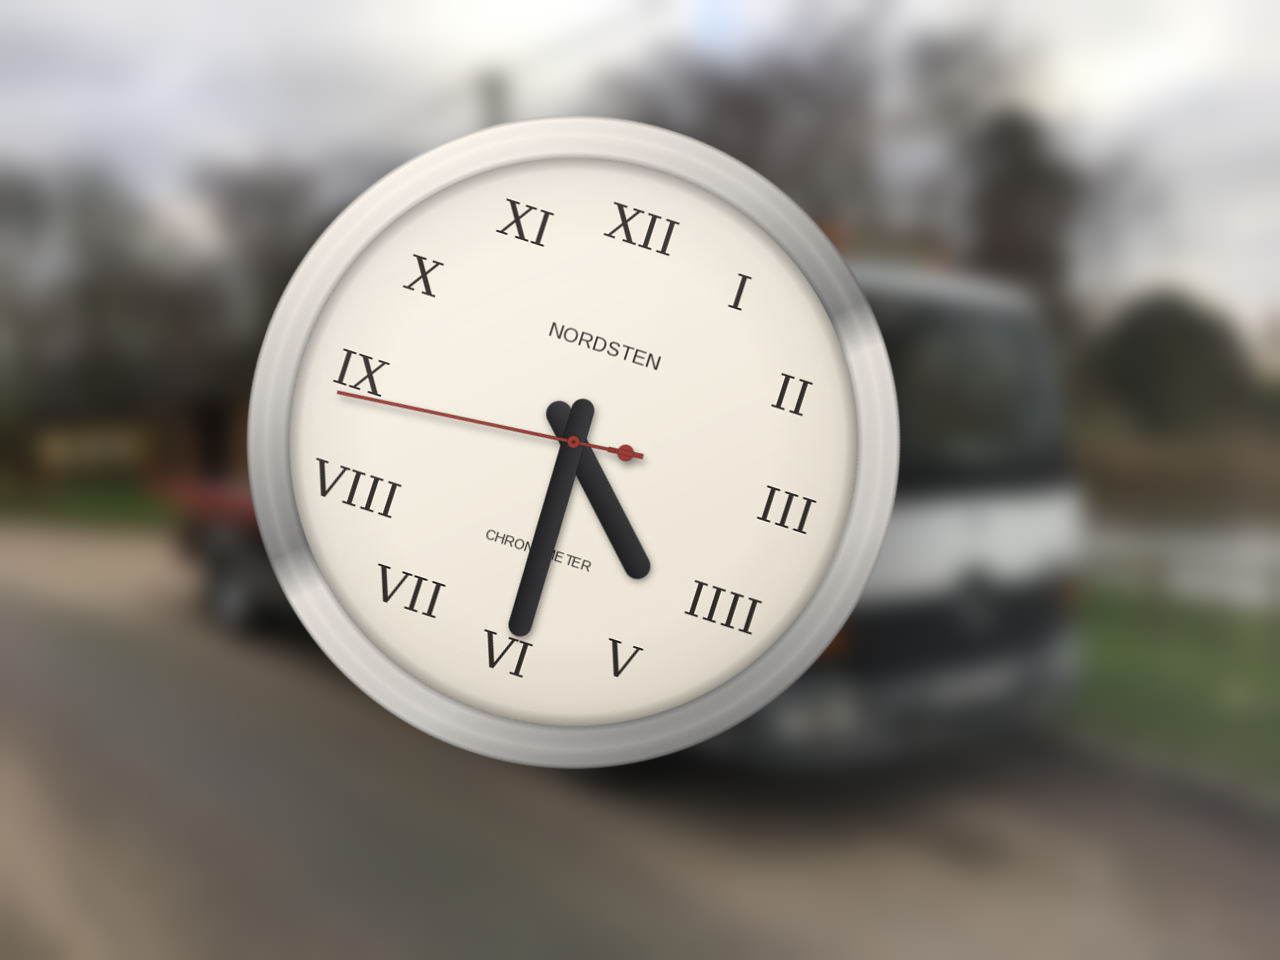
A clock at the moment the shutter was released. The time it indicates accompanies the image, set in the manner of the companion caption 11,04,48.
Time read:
4,29,44
